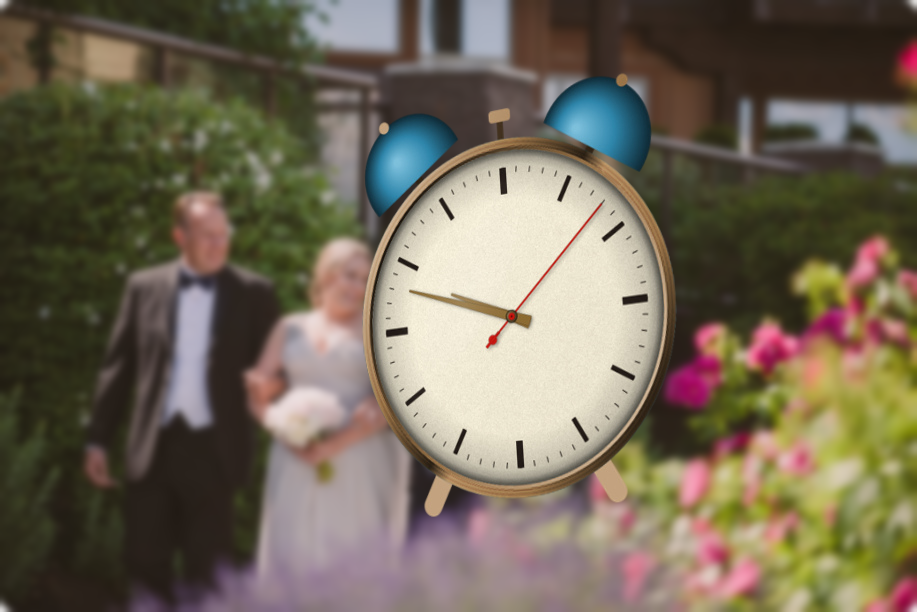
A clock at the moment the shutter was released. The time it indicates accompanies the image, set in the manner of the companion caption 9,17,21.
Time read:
9,48,08
